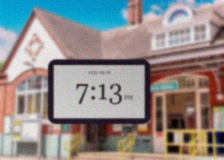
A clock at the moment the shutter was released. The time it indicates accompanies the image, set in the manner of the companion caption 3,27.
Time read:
7,13
